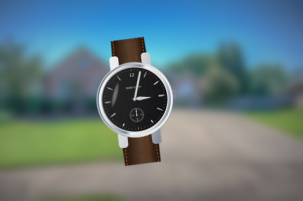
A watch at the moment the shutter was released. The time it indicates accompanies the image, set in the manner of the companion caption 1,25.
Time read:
3,03
